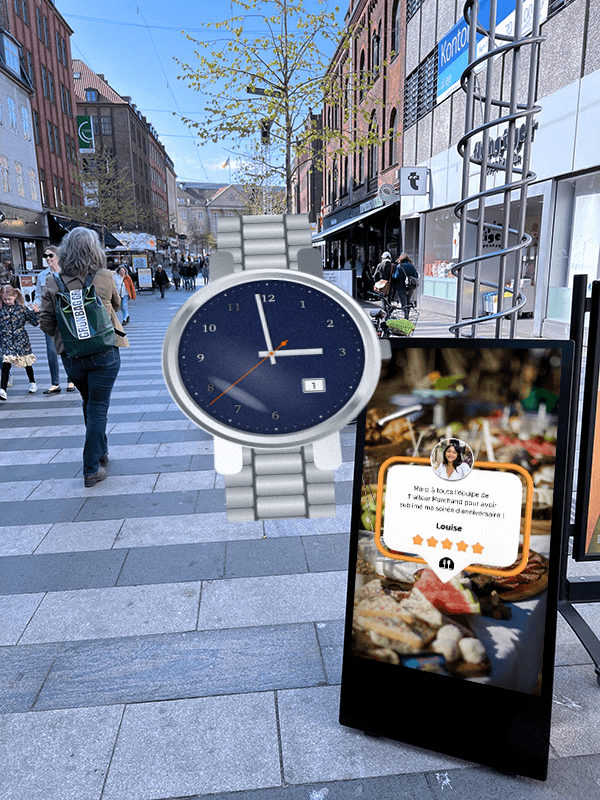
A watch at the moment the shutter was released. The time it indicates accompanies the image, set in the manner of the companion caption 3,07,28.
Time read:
2,58,38
